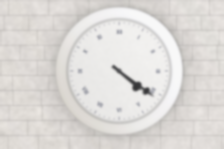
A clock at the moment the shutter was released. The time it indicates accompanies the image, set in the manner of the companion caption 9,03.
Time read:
4,21
